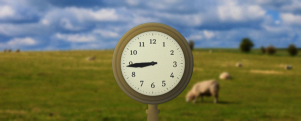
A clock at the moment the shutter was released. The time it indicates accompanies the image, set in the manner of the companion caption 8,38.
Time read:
8,44
